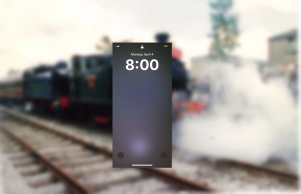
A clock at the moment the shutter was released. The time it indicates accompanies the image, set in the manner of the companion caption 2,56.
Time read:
8,00
